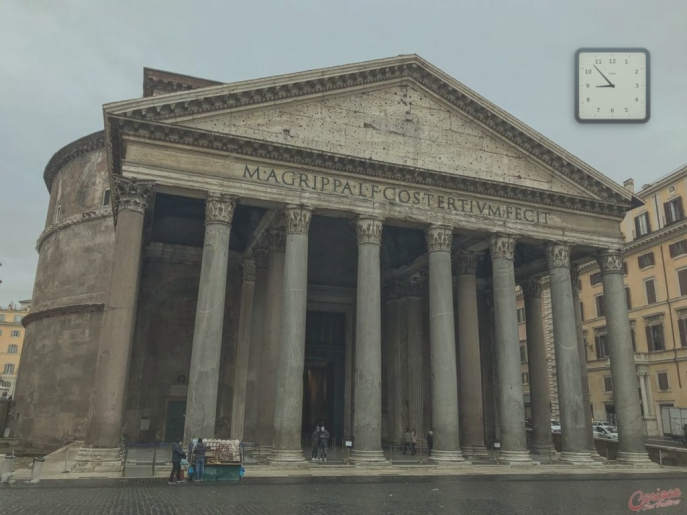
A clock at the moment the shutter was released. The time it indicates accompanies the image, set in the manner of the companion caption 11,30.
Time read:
8,53
